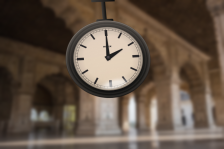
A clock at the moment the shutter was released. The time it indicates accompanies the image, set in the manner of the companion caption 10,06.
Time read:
2,00
